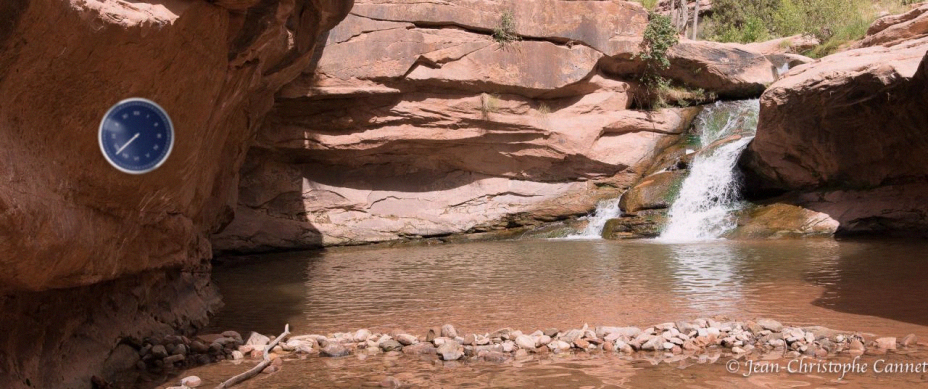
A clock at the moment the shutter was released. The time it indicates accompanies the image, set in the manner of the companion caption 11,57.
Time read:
7,38
